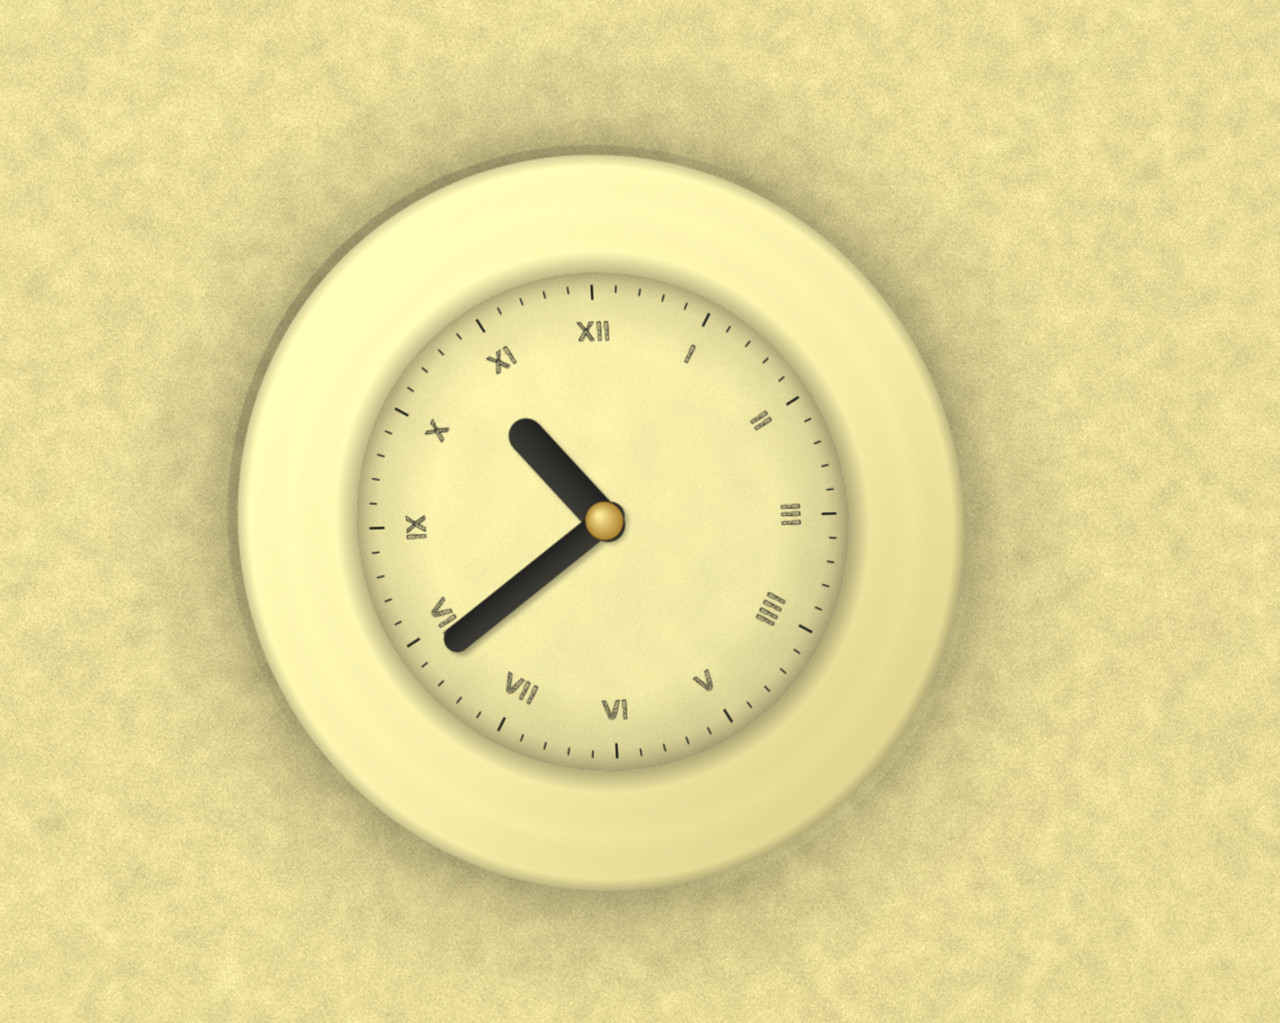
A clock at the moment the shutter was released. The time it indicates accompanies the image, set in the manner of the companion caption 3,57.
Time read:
10,39
